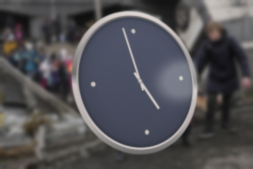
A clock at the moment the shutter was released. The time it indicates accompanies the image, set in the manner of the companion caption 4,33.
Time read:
4,58
